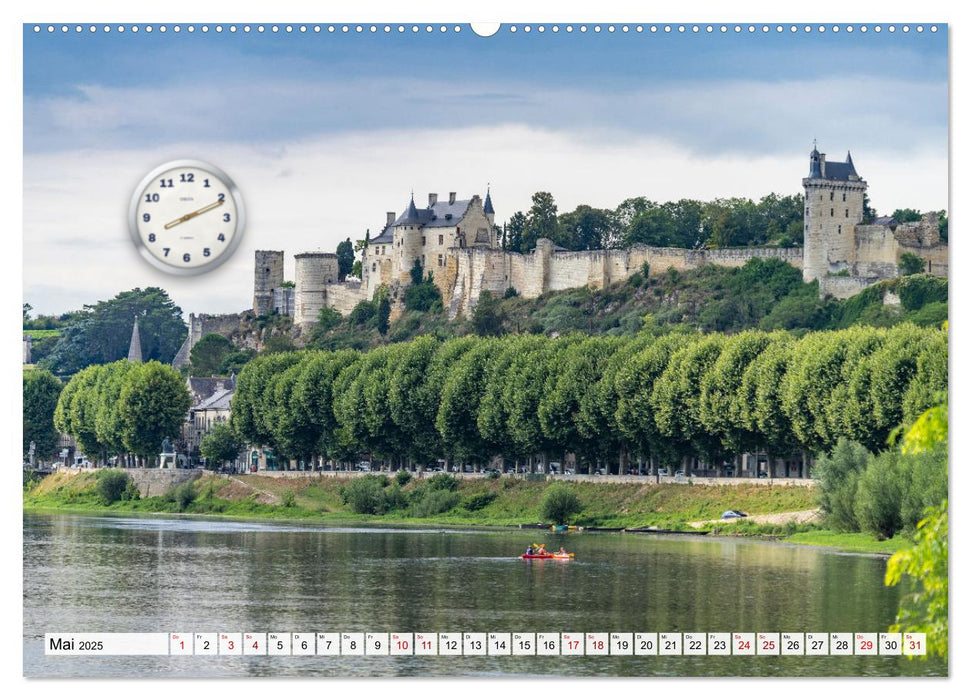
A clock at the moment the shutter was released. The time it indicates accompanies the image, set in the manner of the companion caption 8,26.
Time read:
8,11
